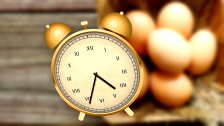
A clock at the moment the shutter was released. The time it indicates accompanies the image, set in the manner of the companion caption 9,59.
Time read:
4,34
